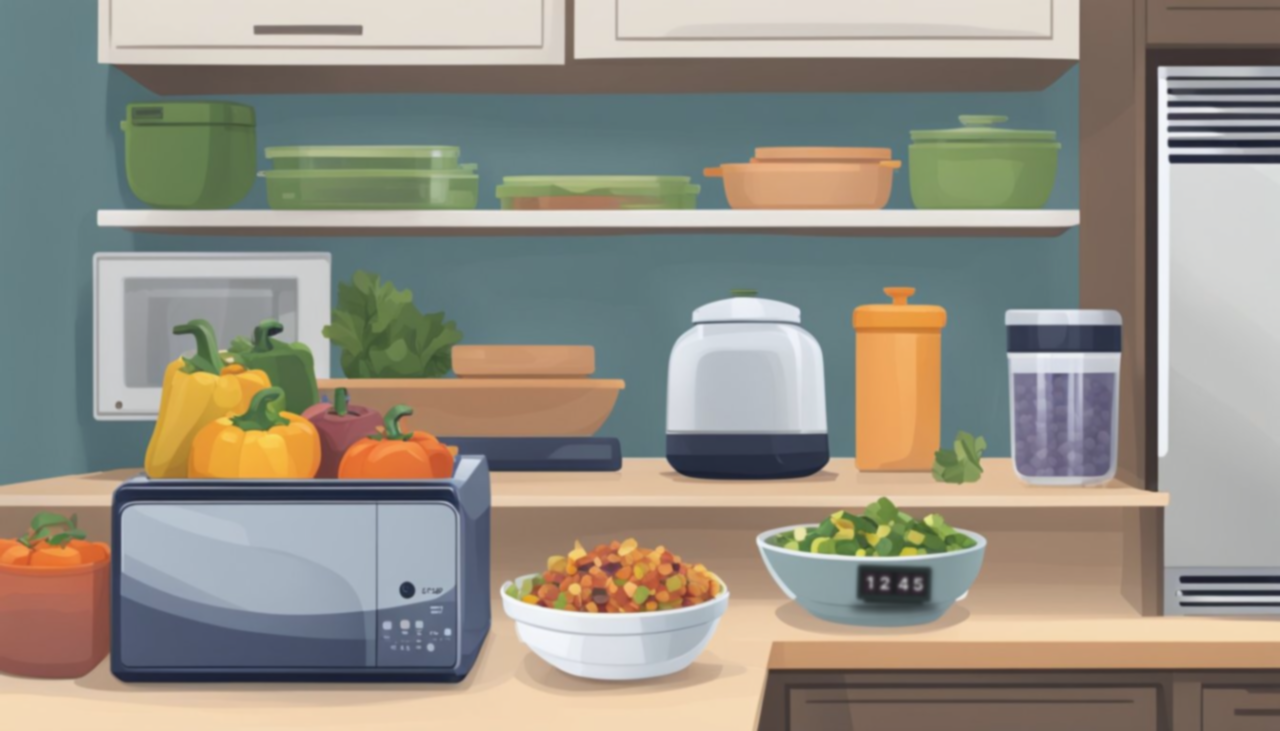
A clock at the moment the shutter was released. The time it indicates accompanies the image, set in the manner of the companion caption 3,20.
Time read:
12,45
